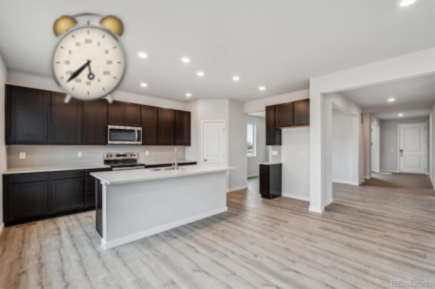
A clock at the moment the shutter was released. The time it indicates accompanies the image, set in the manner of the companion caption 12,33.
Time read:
5,38
